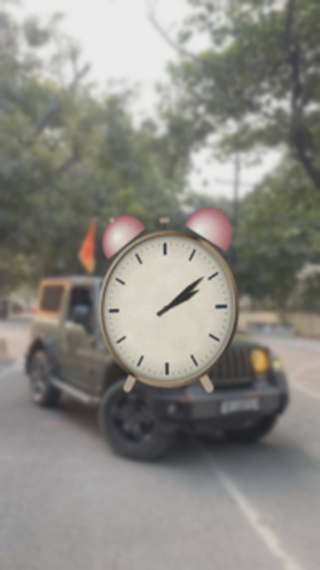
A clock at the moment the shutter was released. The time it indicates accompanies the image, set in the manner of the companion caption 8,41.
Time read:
2,09
